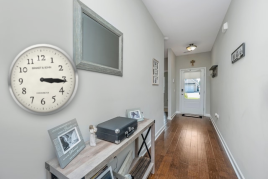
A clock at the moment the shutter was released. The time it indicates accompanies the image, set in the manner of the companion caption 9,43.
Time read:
3,16
